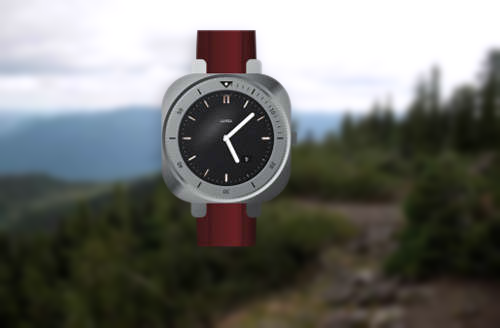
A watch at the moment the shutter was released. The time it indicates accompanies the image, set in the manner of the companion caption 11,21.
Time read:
5,08
